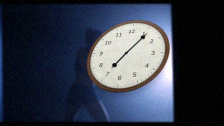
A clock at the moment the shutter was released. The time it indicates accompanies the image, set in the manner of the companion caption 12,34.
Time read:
7,06
